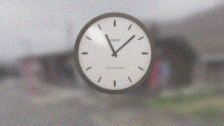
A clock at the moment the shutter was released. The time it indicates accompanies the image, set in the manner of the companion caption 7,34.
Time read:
11,08
